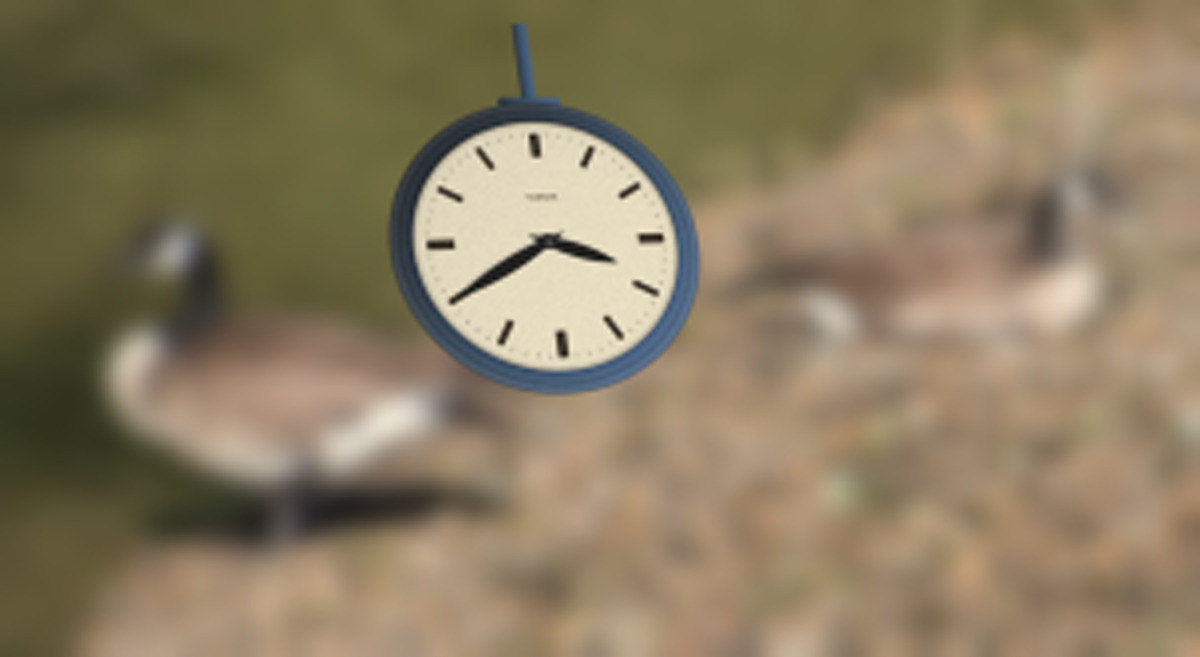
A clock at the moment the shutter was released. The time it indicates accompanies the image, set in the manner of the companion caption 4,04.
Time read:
3,40
